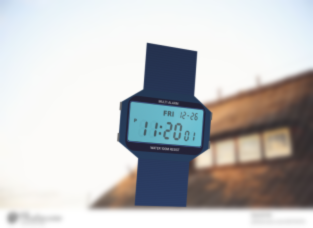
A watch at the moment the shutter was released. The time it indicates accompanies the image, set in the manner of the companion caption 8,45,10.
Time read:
11,20,01
